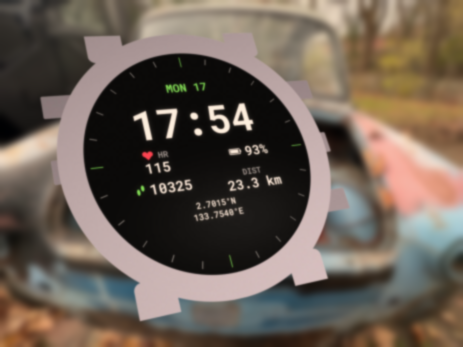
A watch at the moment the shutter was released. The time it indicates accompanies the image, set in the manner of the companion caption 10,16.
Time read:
17,54
